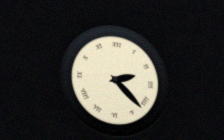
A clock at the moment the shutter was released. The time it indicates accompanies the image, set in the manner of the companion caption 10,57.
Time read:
2,22
